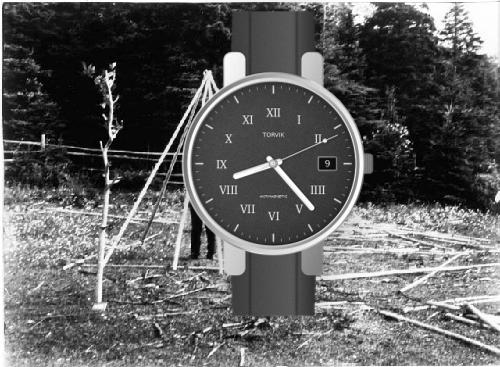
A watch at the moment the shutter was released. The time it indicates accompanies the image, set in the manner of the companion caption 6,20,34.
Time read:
8,23,11
